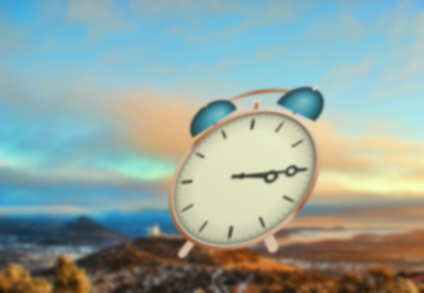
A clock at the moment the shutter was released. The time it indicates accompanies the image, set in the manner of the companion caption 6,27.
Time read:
3,15
